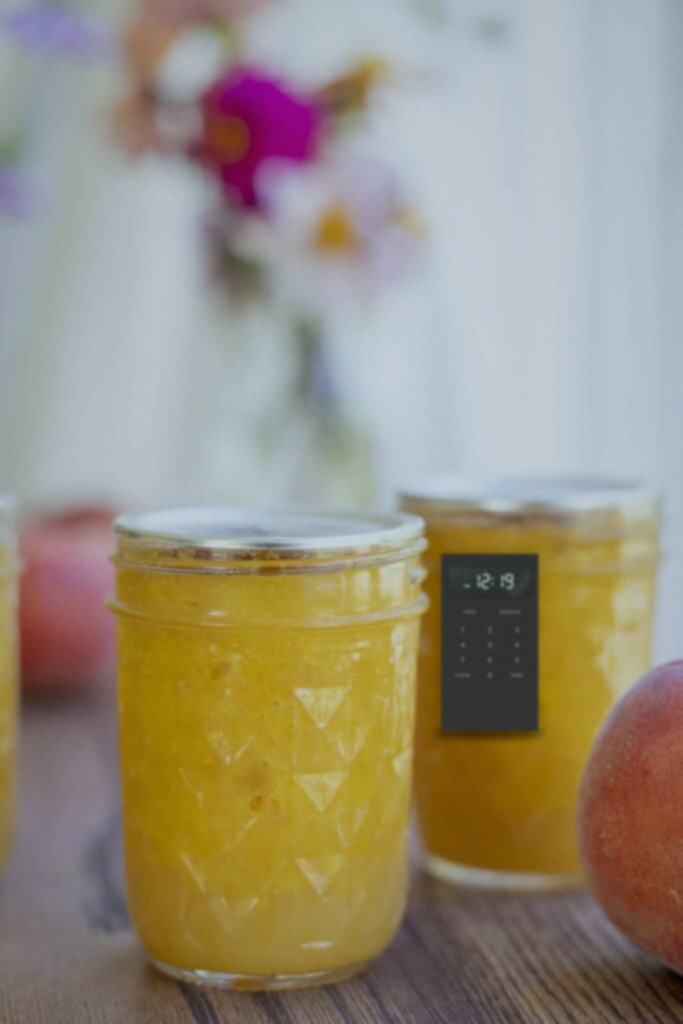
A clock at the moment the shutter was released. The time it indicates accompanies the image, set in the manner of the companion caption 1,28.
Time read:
12,19
